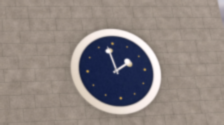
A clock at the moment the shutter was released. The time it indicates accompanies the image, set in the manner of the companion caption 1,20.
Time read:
1,58
